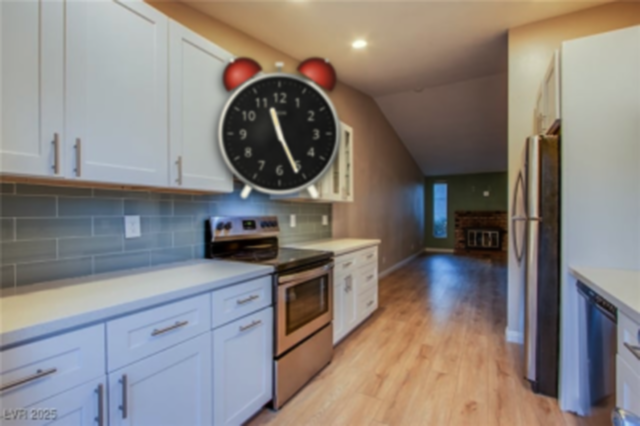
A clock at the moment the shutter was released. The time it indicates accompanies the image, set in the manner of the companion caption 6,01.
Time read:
11,26
